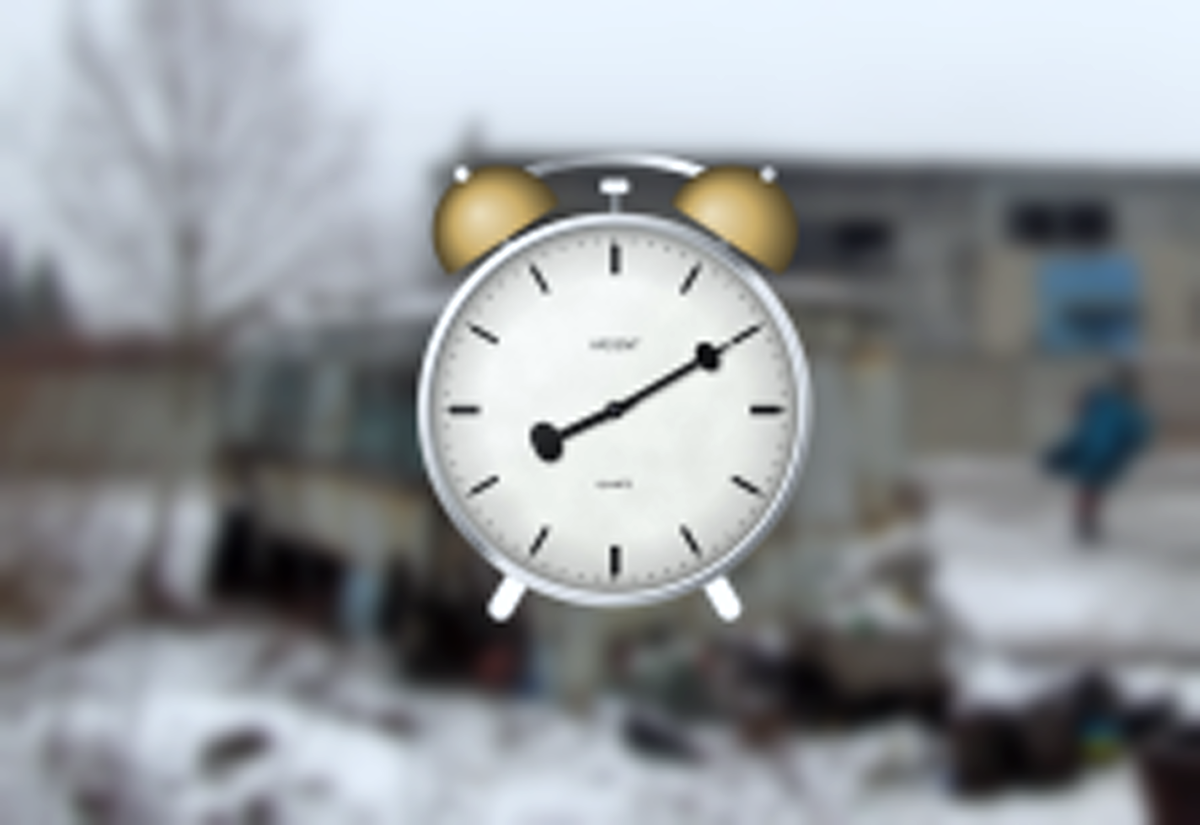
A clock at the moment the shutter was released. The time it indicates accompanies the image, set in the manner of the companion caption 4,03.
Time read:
8,10
